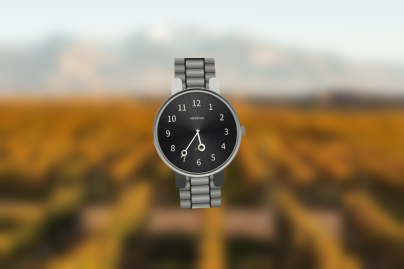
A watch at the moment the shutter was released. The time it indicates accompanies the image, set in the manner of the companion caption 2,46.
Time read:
5,36
